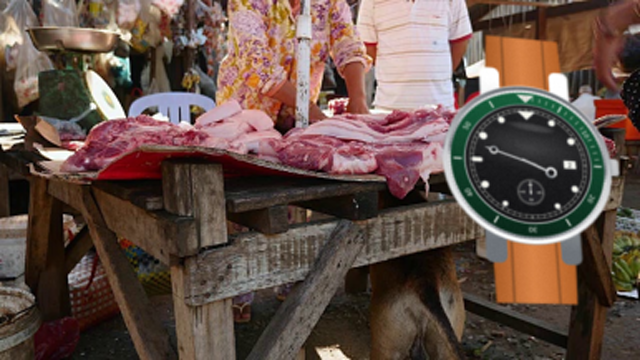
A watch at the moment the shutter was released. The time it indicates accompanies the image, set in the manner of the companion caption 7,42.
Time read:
3,48
